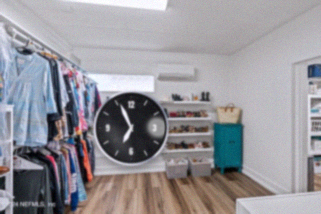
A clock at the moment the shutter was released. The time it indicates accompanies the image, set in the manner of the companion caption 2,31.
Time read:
6,56
